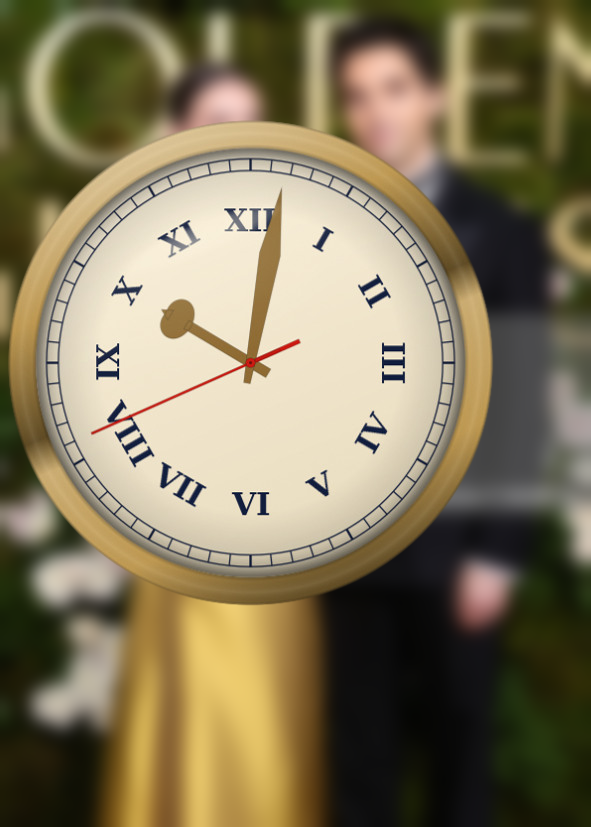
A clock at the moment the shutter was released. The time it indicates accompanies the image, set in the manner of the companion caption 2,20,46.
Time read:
10,01,41
